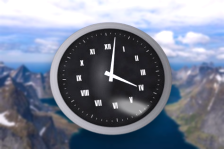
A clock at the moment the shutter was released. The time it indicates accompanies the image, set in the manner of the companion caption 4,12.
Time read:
4,02
